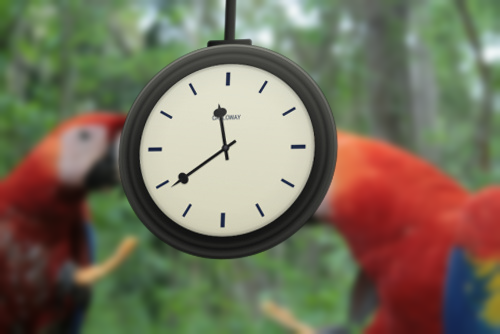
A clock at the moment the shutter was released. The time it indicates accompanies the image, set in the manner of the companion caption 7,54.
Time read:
11,39
